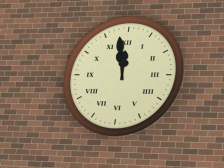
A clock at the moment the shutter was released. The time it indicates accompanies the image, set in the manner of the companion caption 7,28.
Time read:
11,58
